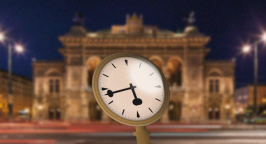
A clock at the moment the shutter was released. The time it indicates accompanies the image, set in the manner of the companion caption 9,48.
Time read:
5,43
